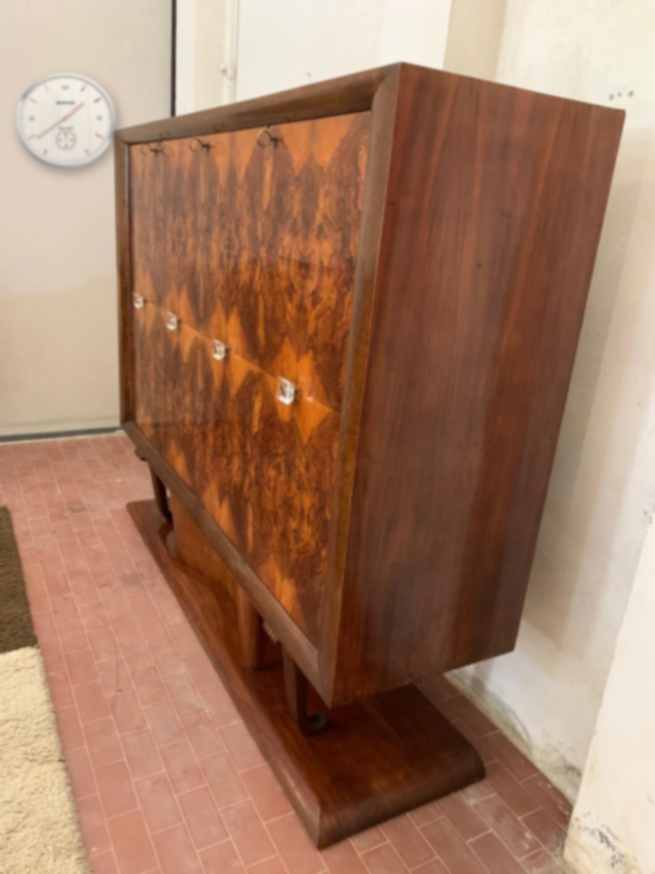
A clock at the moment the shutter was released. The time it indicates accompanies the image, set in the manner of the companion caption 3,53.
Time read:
1,39
